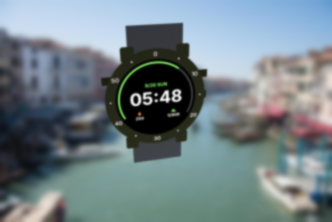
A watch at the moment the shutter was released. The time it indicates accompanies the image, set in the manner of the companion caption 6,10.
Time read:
5,48
